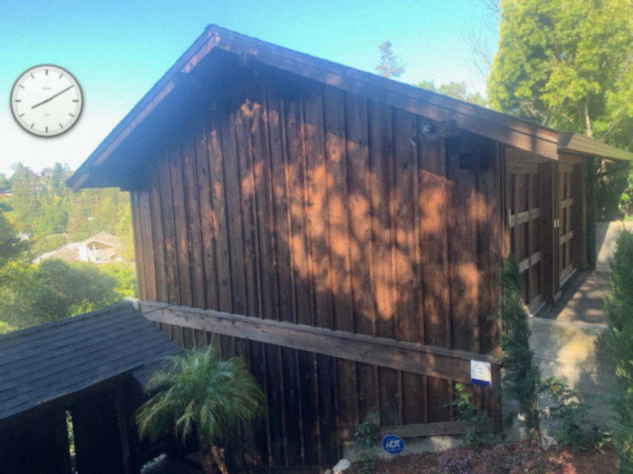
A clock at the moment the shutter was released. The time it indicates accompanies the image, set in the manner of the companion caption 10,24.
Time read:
8,10
